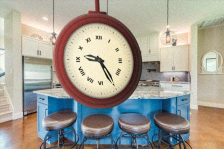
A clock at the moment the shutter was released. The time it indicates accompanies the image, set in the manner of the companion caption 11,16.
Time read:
9,25
